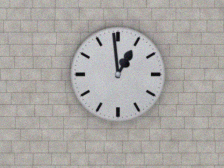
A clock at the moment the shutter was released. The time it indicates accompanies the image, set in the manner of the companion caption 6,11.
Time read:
12,59
